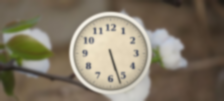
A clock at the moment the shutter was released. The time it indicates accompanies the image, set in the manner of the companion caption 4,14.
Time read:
5,27
